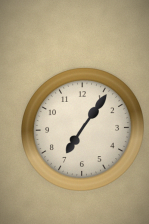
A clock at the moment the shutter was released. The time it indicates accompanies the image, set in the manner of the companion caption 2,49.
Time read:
7,06
